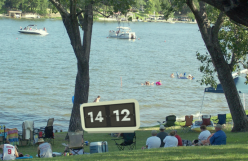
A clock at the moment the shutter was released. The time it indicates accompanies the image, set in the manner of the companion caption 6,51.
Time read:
14,12
